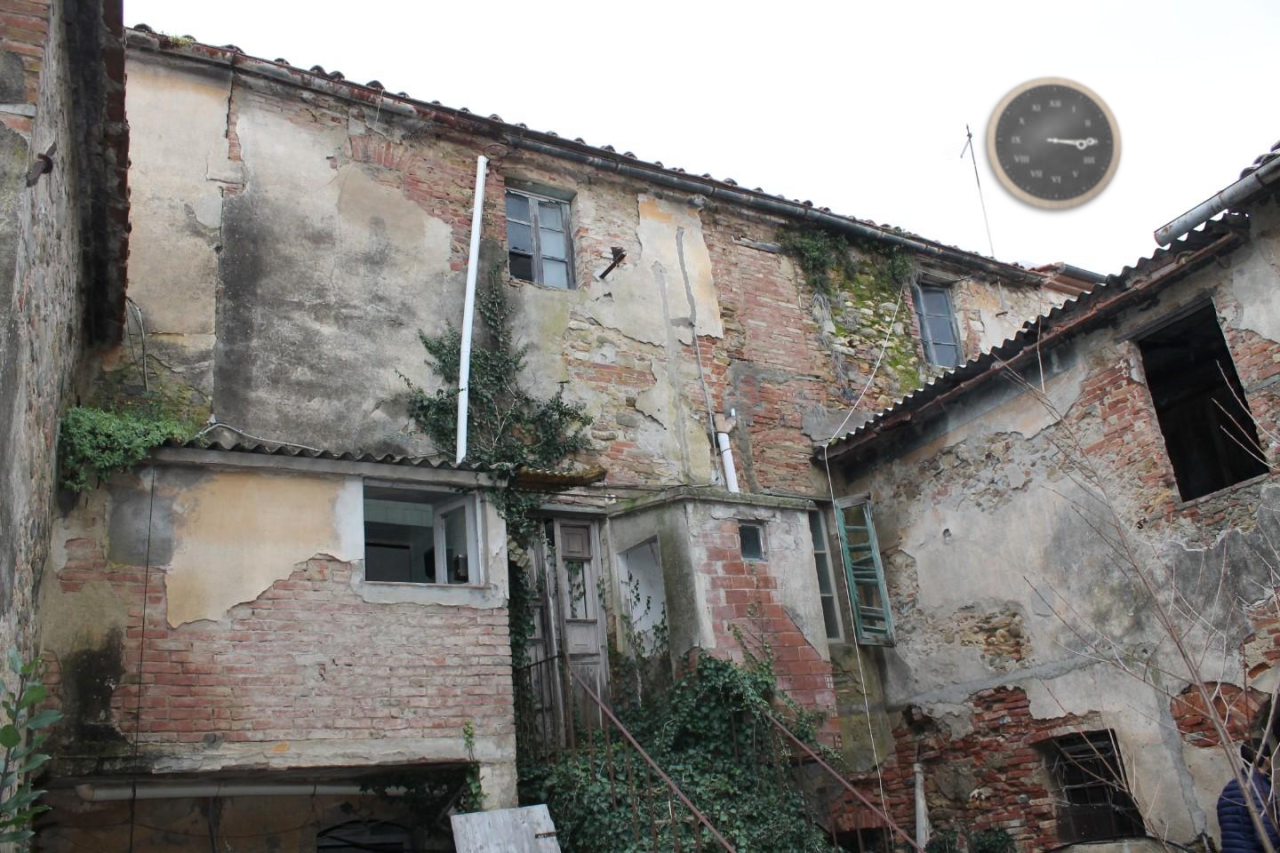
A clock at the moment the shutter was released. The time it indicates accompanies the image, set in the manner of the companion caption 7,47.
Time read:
3,15
